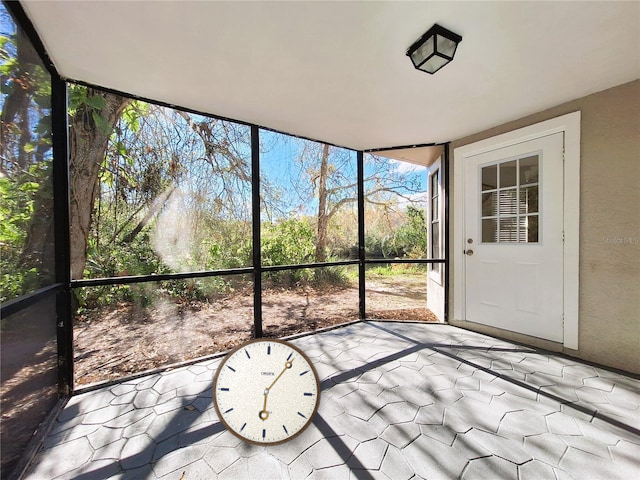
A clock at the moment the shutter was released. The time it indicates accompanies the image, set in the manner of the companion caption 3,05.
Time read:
6,06
